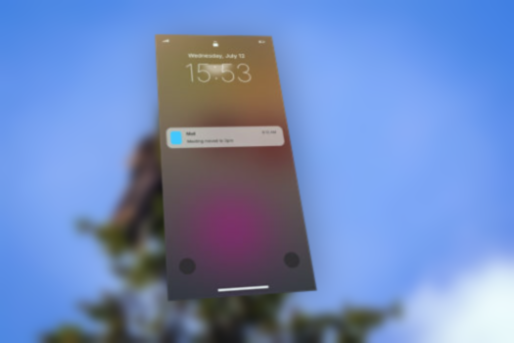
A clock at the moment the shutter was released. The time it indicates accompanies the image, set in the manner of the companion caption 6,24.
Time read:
15,53
